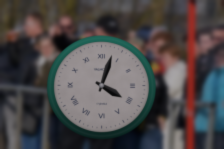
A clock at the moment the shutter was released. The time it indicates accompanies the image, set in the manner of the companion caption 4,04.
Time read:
4,03
